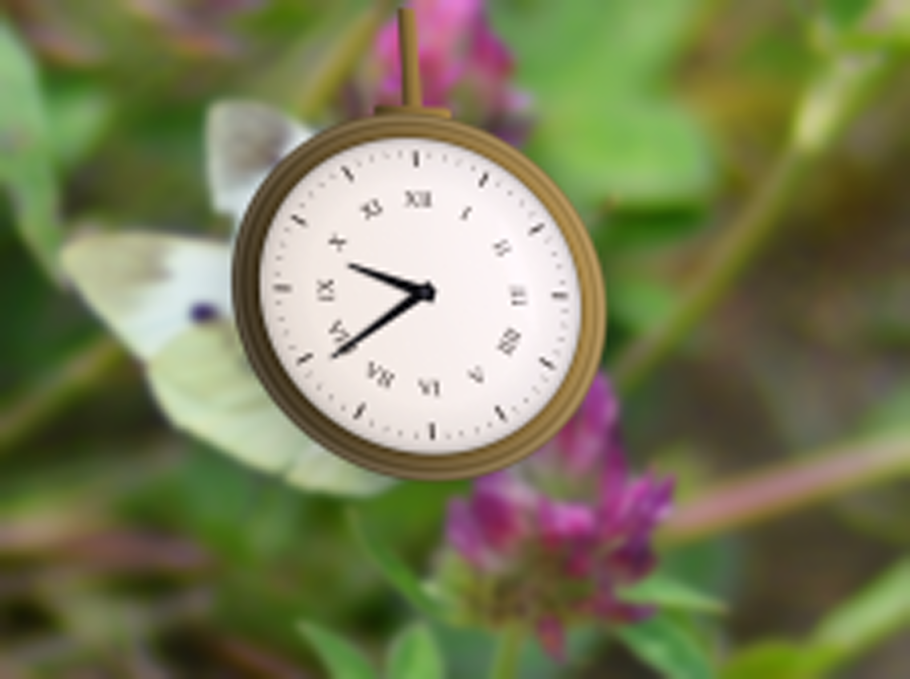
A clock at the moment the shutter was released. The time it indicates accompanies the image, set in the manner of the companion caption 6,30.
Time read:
9,39
